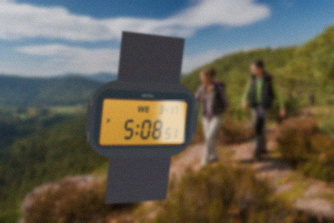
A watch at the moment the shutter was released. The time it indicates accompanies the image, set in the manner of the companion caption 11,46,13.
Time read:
5,08,51
